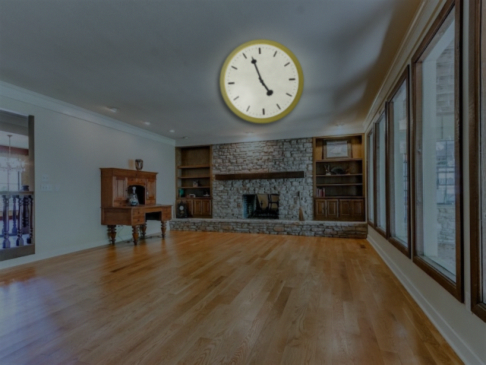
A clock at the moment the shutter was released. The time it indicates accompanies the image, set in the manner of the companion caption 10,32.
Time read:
4,57
